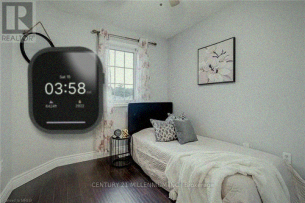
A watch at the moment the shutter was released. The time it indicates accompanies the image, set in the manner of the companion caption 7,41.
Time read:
3,58
